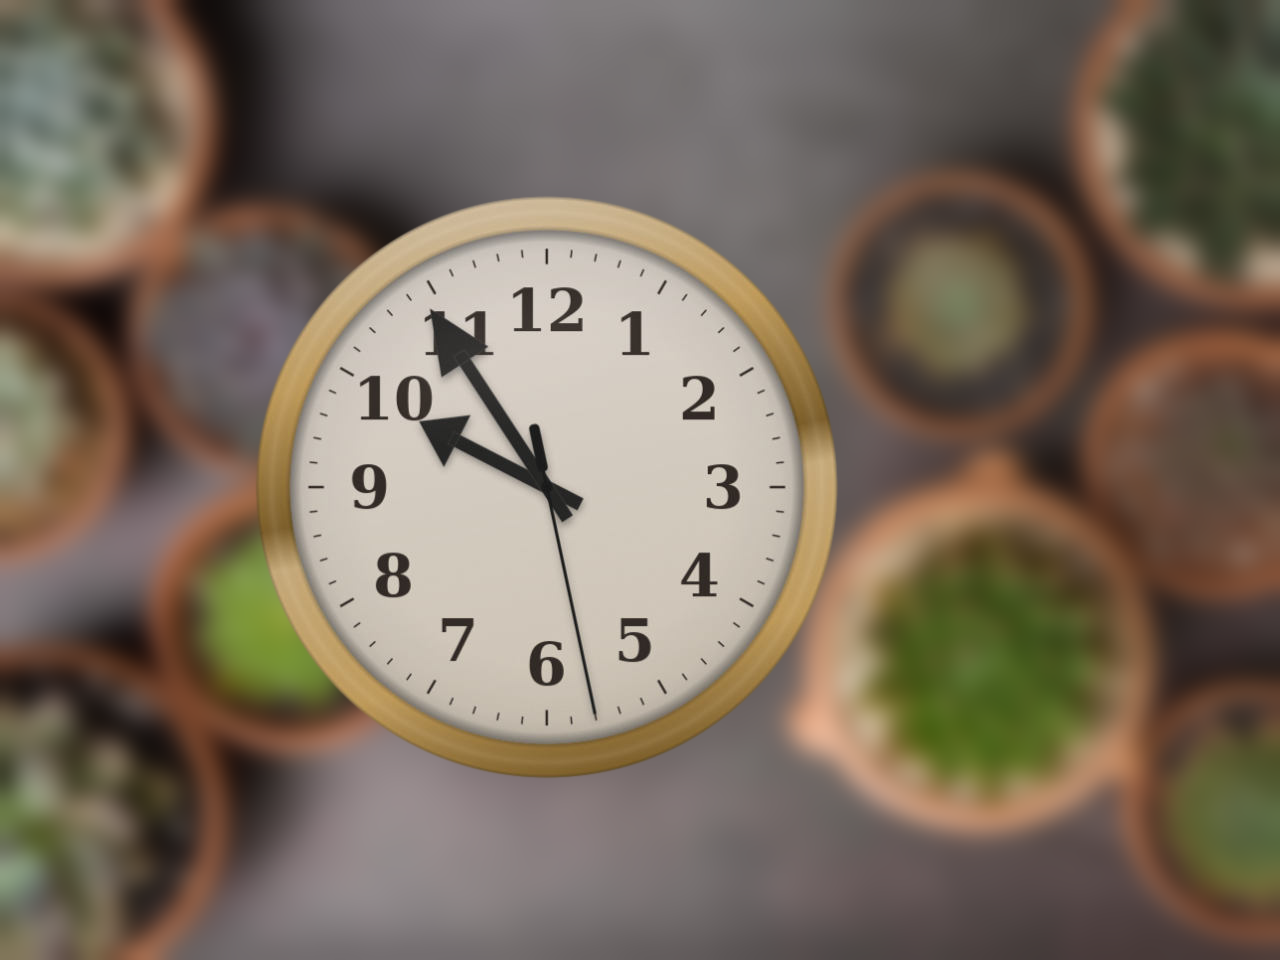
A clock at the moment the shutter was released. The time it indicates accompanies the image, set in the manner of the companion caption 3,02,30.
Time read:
9,54,28
